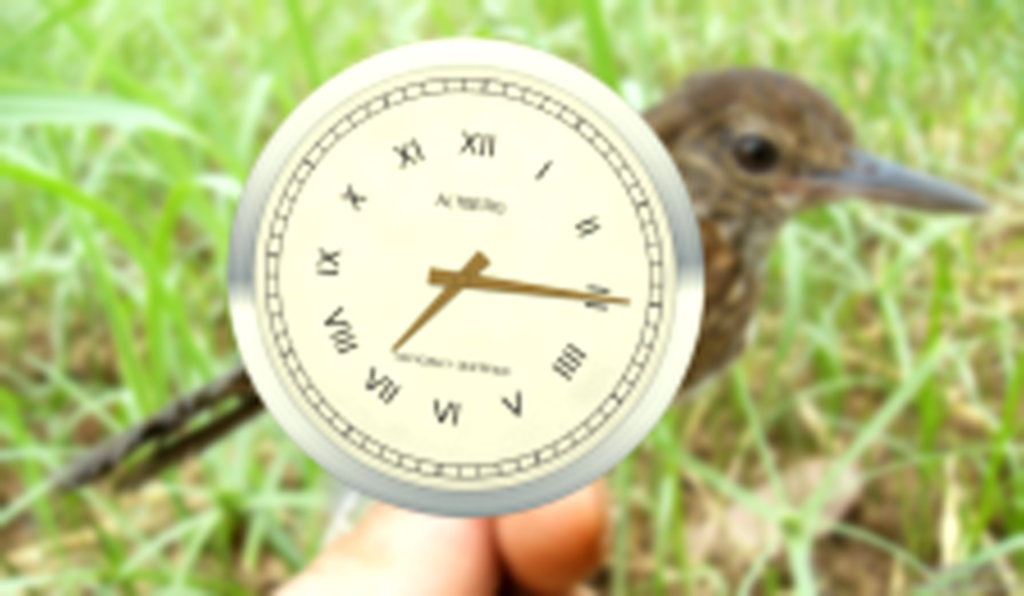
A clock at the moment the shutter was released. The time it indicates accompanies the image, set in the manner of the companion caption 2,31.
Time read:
7,15
